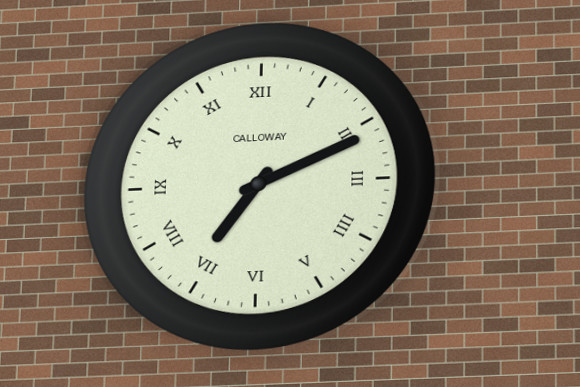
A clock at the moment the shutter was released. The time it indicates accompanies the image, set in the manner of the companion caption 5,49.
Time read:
7,11
